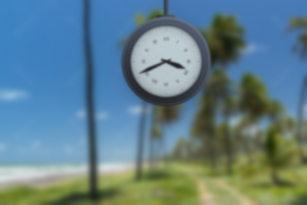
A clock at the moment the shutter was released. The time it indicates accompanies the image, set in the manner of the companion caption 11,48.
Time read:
3,41
